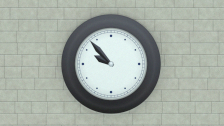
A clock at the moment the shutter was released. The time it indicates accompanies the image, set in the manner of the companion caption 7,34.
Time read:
9,53
